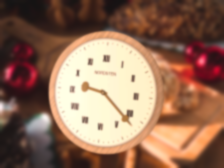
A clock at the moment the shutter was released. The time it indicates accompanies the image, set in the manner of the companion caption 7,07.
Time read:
9,22
